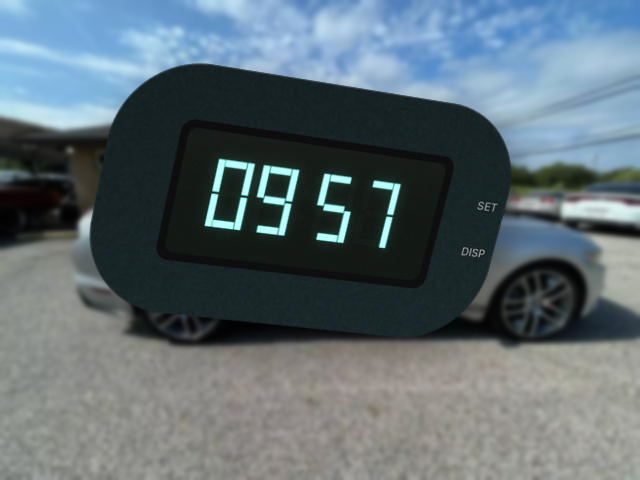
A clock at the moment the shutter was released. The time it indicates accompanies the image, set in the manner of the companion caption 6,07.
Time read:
9,57
